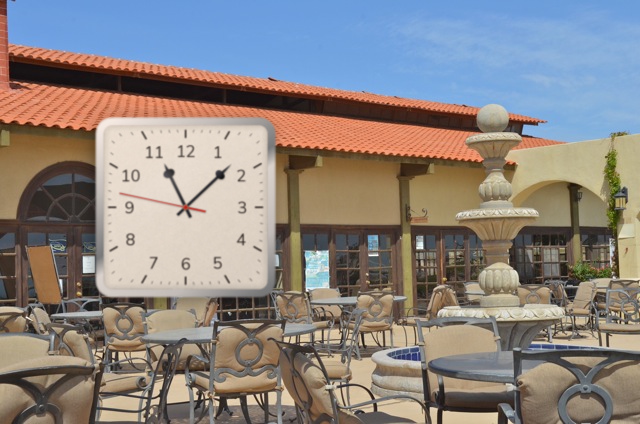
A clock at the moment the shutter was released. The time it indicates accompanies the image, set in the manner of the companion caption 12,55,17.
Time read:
11,07,47
